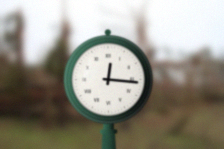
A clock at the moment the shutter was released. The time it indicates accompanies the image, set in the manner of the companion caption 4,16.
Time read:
12,16
